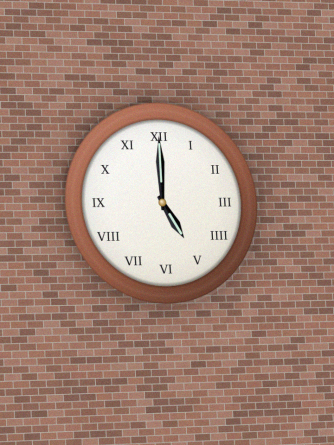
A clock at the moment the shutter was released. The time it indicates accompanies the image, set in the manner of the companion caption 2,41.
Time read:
5,00
